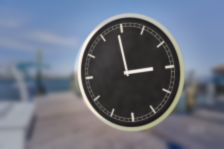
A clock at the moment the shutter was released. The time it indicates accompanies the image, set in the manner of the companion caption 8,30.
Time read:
2,59
